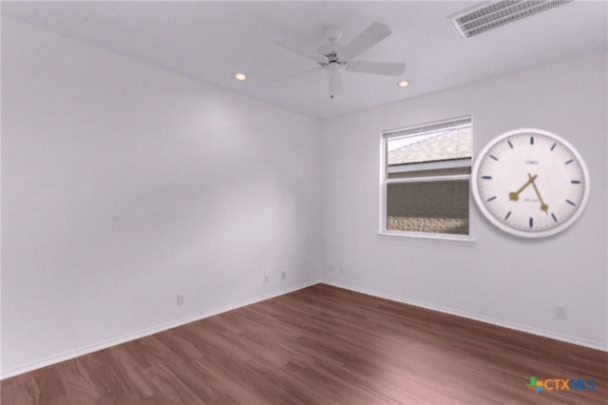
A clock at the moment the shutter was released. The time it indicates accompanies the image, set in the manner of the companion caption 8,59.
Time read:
7,26
